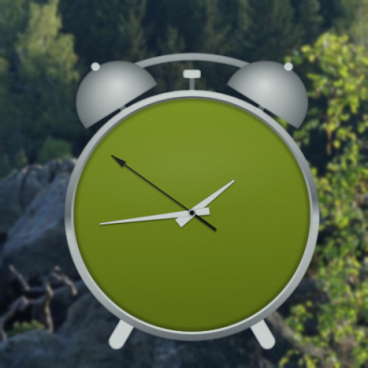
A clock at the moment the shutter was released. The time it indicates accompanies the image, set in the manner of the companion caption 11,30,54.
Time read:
1,43,51
